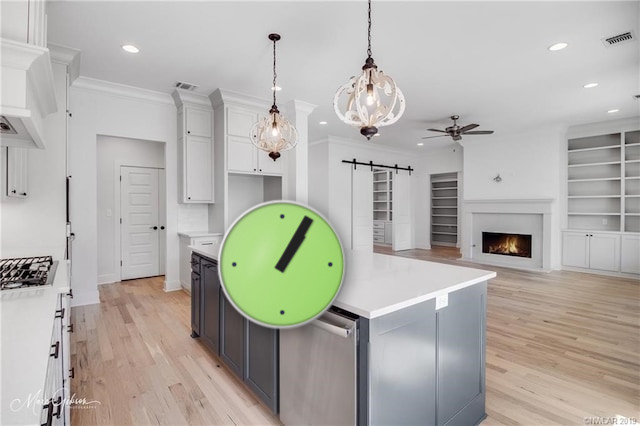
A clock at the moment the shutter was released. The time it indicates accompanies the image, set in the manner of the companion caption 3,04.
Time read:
1,05
